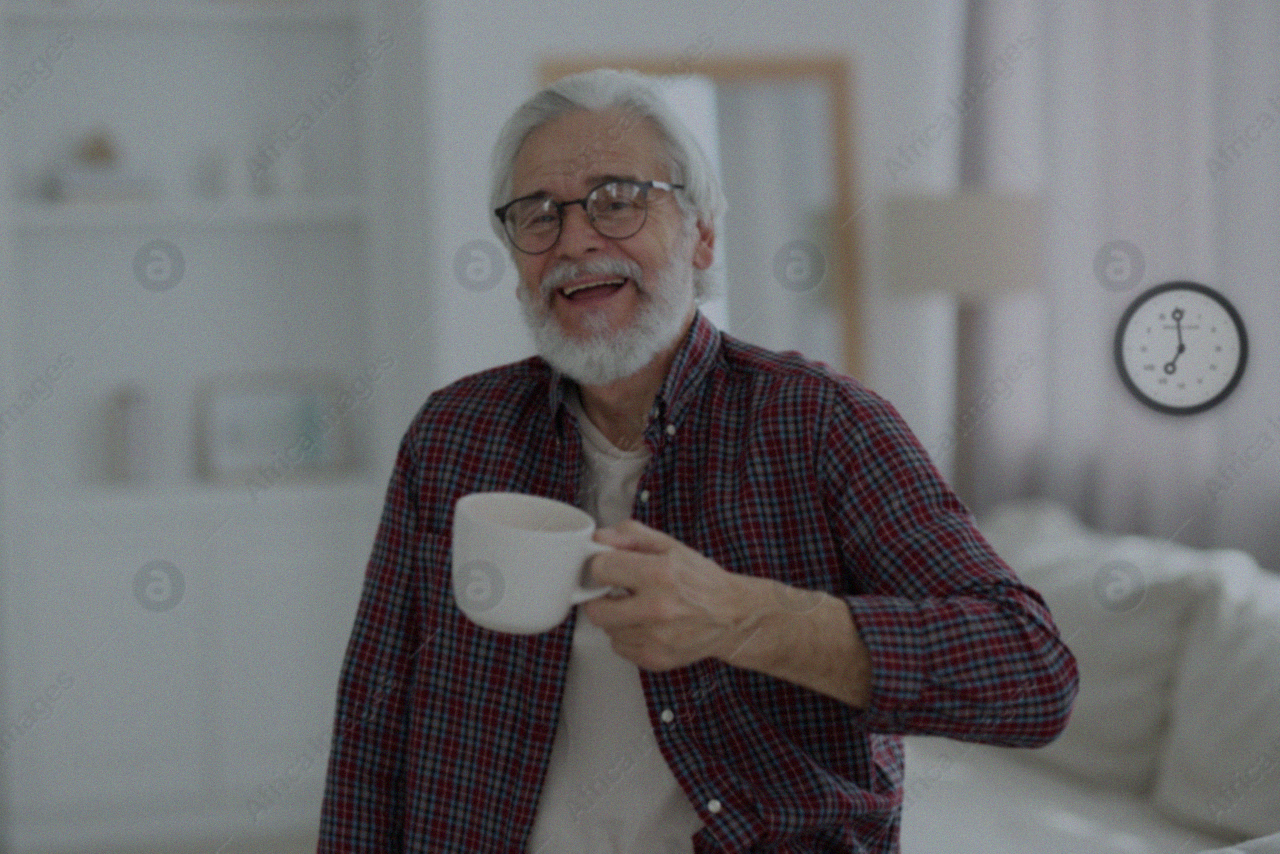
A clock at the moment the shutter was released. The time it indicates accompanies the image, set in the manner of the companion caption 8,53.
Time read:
6,59
